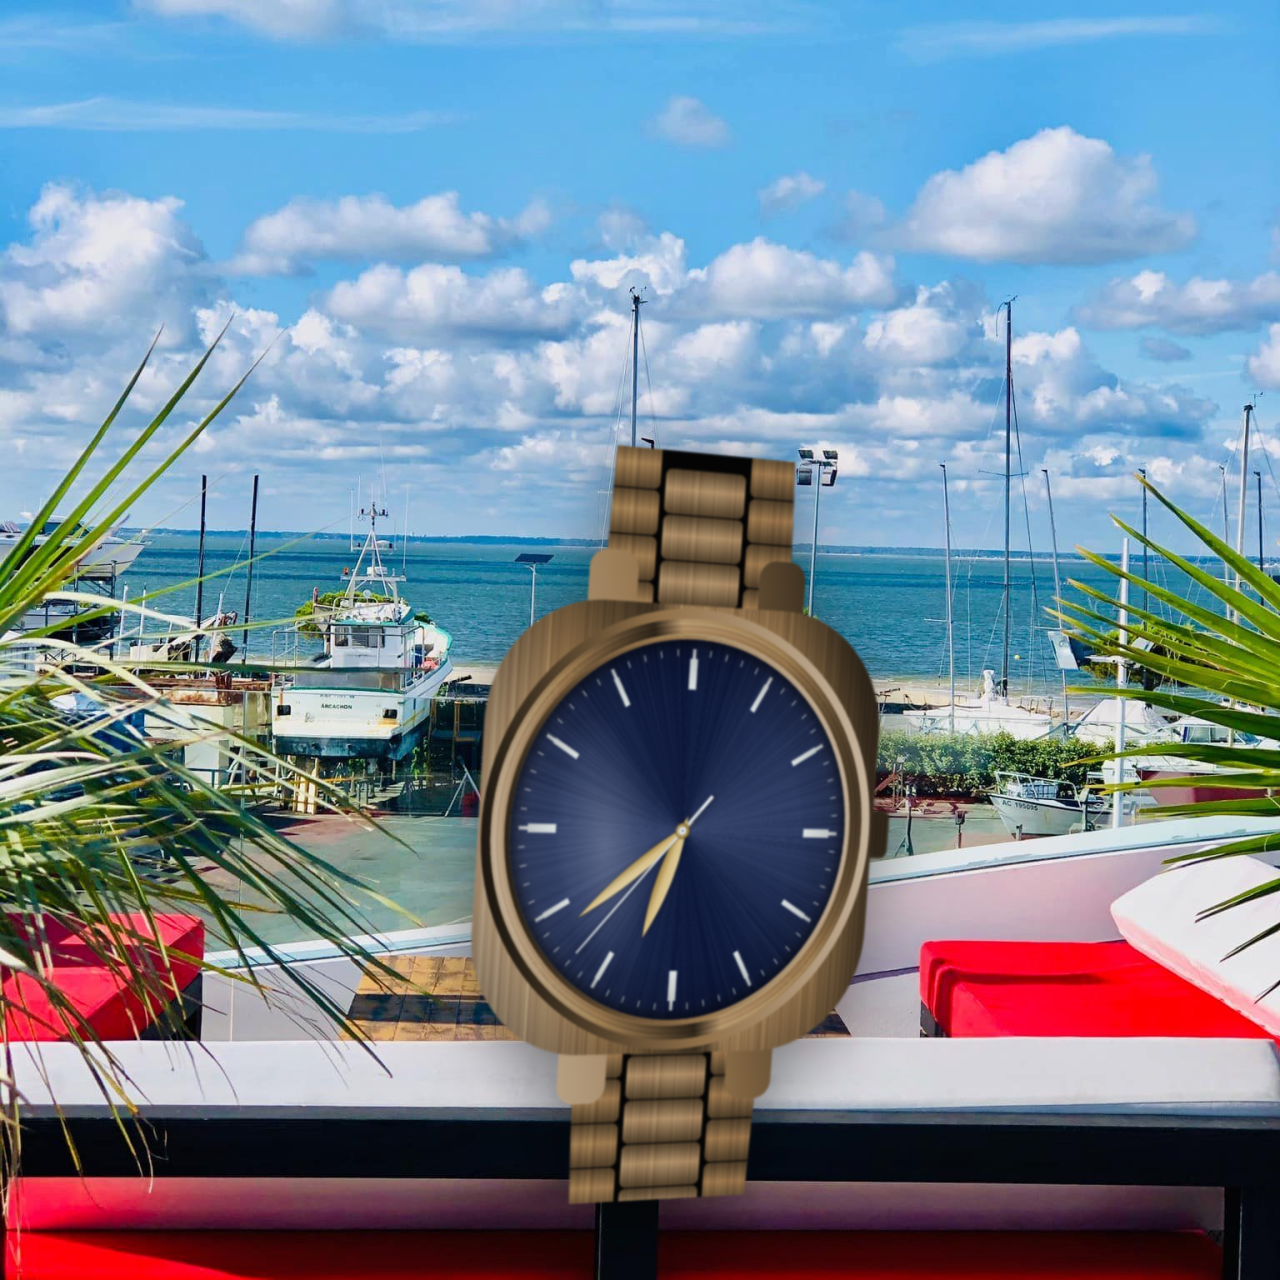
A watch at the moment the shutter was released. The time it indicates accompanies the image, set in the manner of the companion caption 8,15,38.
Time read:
6,38,37
